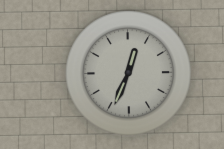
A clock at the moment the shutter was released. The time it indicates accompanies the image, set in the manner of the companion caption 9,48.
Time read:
12,34
